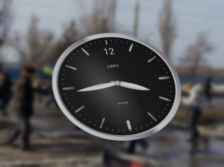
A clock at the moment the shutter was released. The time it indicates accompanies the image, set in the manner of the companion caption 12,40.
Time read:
3,44
